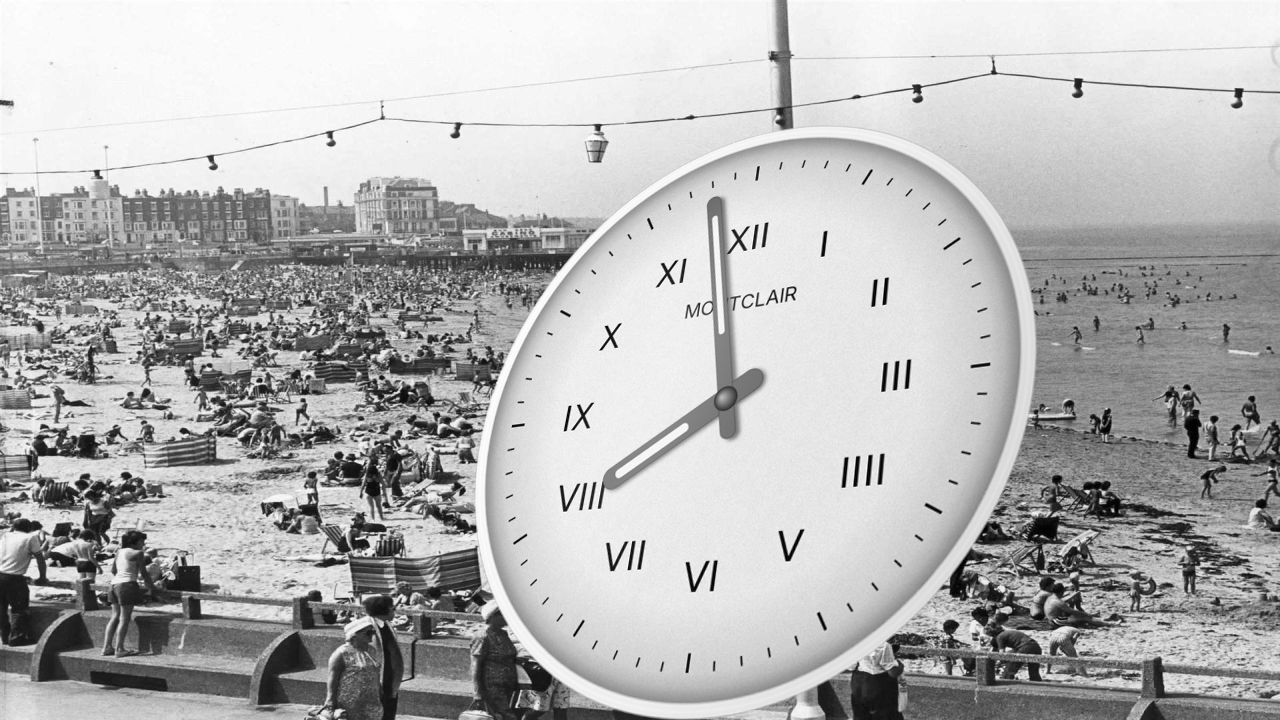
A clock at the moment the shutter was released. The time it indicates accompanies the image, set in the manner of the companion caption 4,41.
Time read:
7,58
